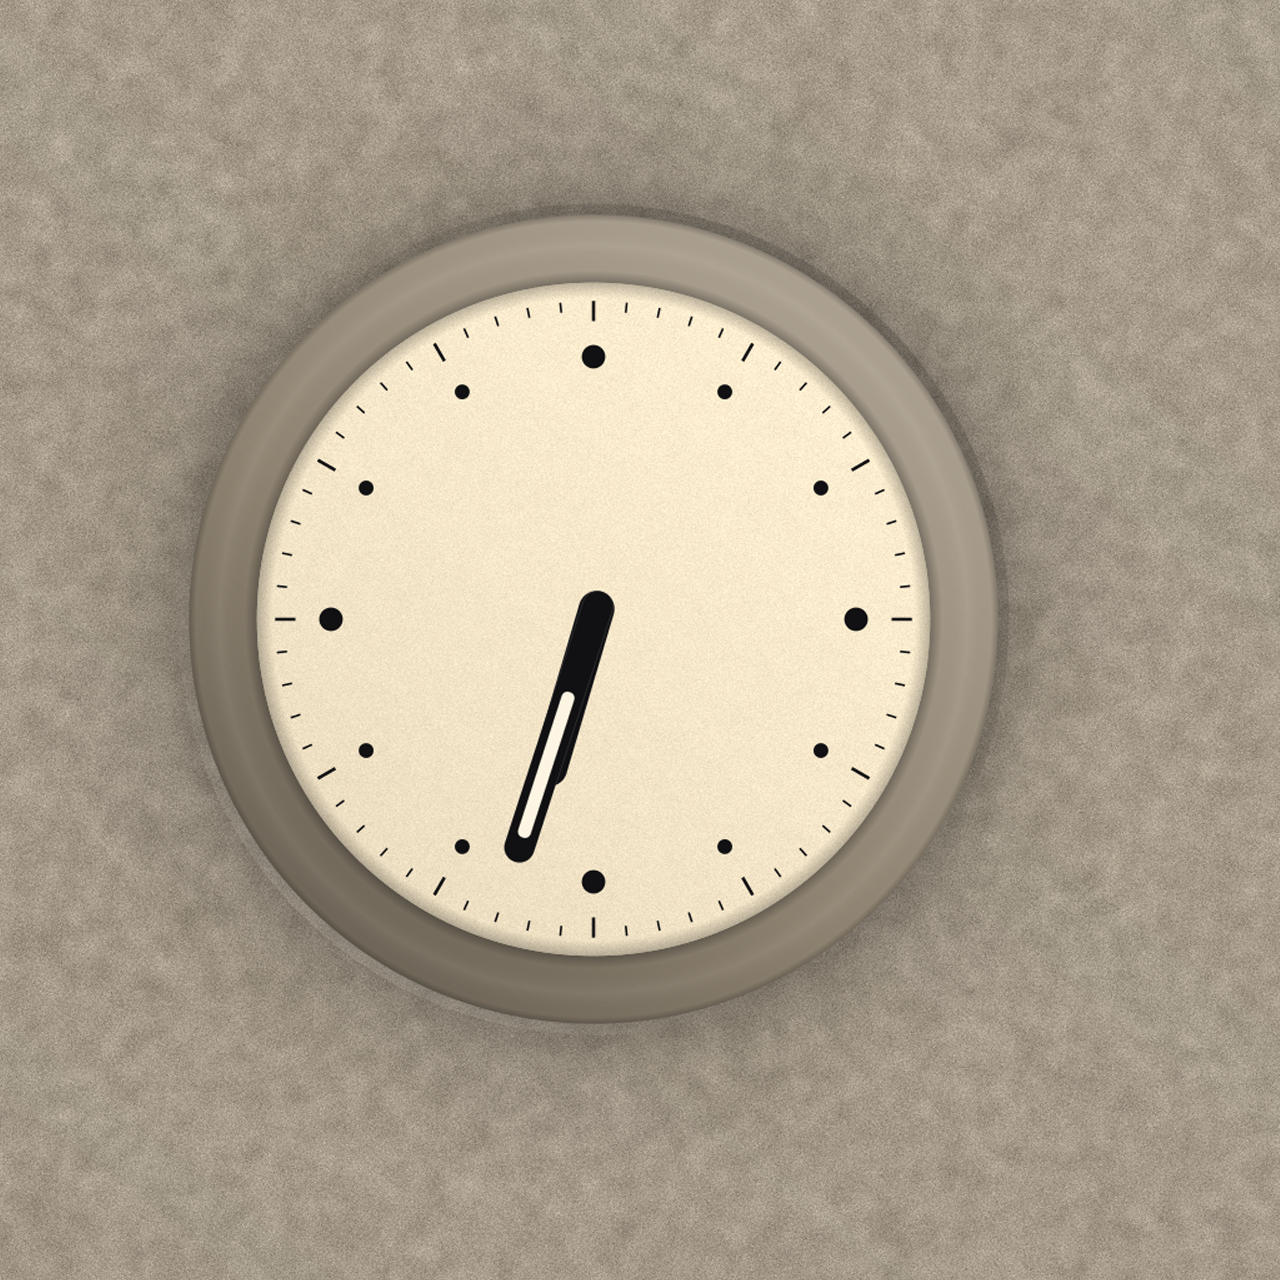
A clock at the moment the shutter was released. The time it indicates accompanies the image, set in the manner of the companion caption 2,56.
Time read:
6,33
